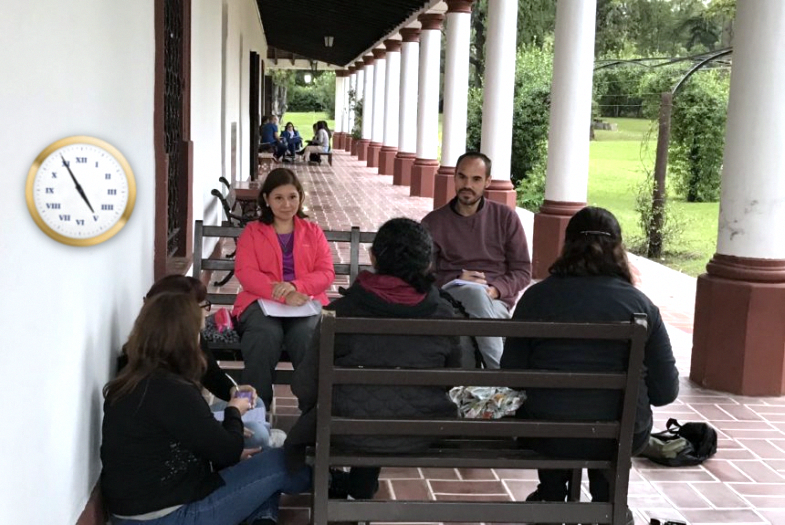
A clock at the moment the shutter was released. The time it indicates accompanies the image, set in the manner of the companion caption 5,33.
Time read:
4,55
